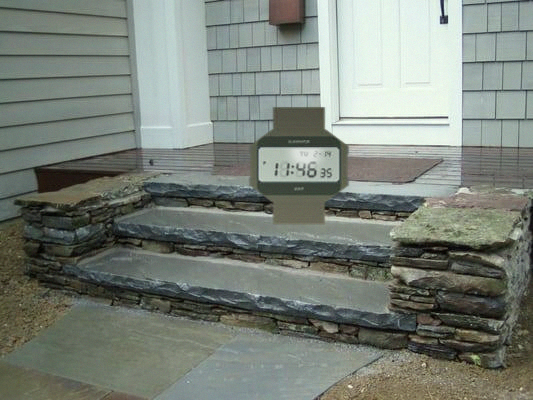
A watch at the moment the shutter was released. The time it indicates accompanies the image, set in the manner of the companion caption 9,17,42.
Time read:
11,46,35
